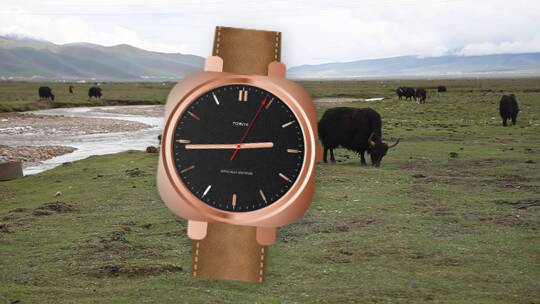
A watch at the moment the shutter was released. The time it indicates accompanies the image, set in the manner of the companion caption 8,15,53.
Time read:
2,44,04
